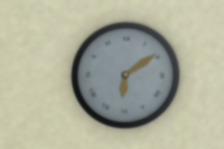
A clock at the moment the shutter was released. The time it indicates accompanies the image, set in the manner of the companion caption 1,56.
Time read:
6,09
